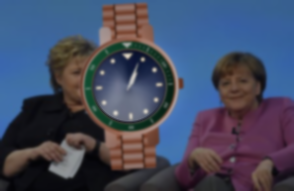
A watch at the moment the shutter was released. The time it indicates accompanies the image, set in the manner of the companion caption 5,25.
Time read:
1,04
